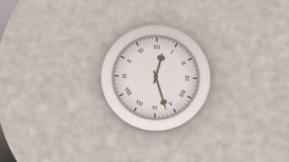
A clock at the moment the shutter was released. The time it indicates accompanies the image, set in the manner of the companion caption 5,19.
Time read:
12,27
